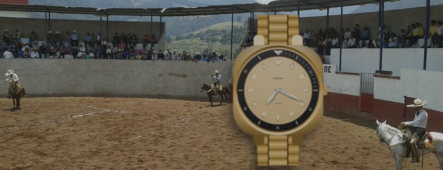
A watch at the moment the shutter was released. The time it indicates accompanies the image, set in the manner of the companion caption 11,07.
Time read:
7,19
